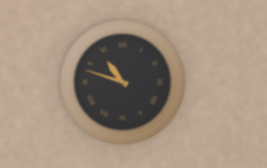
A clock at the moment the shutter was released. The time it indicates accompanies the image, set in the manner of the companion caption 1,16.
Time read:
10,48
